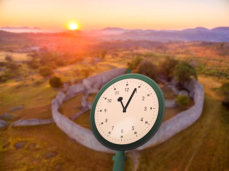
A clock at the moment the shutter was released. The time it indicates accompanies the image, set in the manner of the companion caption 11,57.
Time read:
11,04
